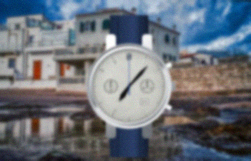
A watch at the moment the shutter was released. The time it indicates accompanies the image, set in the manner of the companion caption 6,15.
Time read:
7,07
